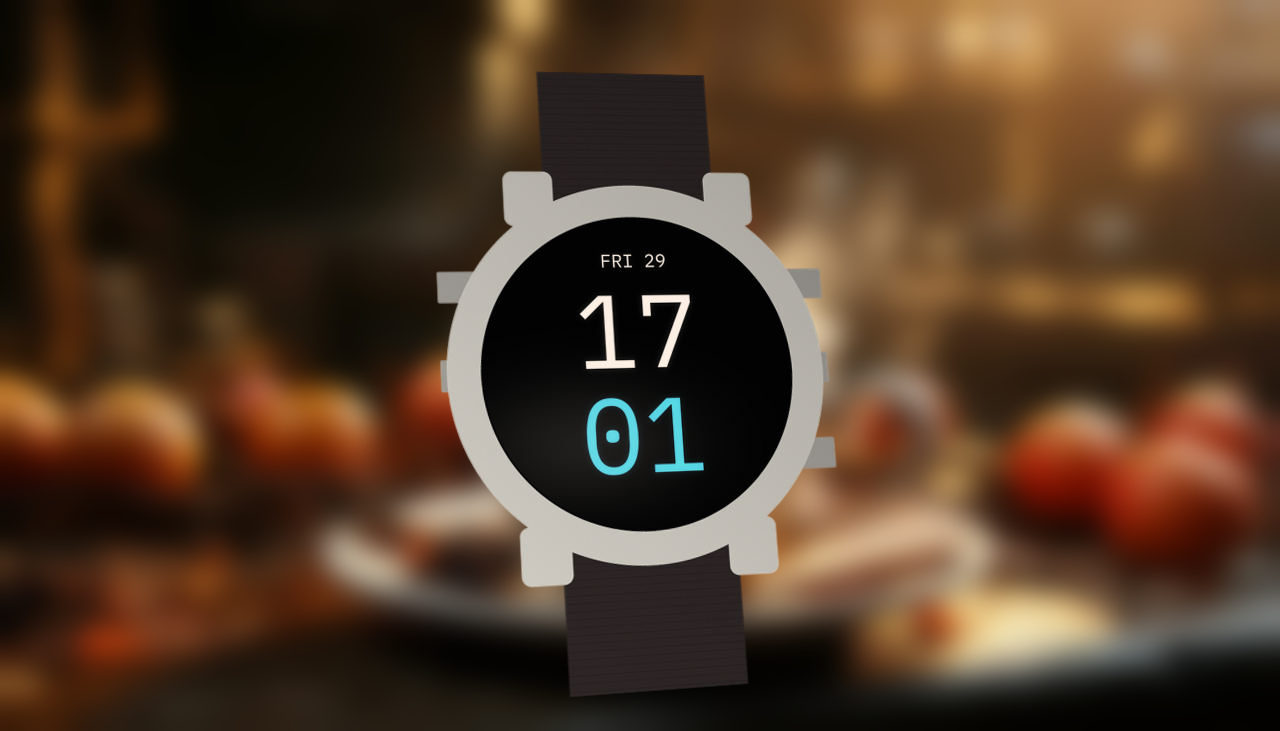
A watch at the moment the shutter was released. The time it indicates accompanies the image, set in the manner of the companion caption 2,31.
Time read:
17,01
